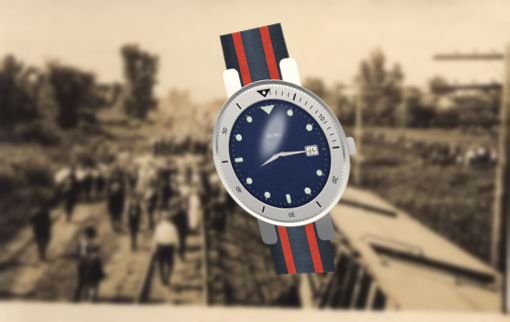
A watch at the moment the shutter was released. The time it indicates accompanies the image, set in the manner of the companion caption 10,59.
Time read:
8,15
